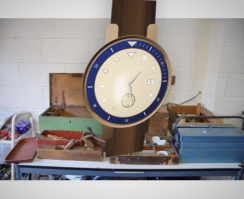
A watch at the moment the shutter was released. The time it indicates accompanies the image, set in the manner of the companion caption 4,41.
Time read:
1,28
